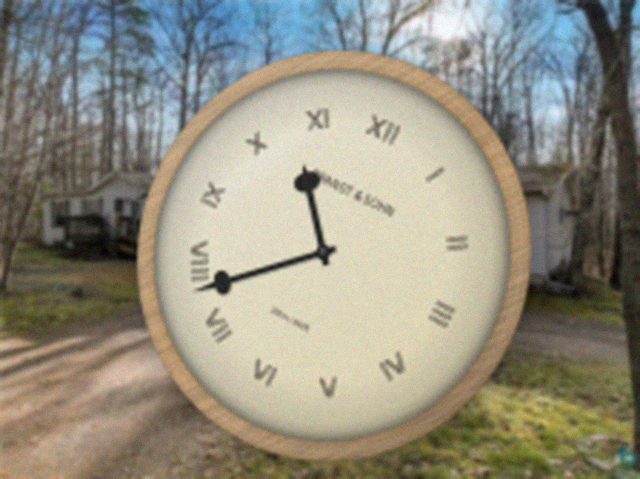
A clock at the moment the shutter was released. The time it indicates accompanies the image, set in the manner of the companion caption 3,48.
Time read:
10,38
